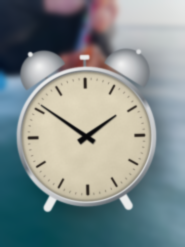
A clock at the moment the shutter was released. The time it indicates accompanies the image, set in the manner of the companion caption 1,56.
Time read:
1,51
